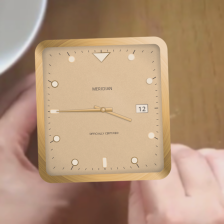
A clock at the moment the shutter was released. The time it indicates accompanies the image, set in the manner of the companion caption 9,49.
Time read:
3,45
